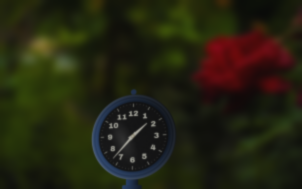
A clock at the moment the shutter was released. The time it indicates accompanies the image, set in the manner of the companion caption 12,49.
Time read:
1,37
